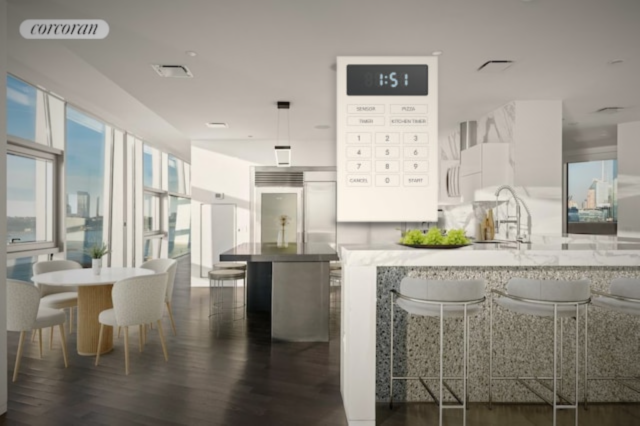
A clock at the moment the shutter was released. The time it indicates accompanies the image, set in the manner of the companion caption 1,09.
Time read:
1,51
